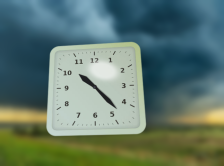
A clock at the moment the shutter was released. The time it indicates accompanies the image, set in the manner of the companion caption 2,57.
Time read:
10,23
